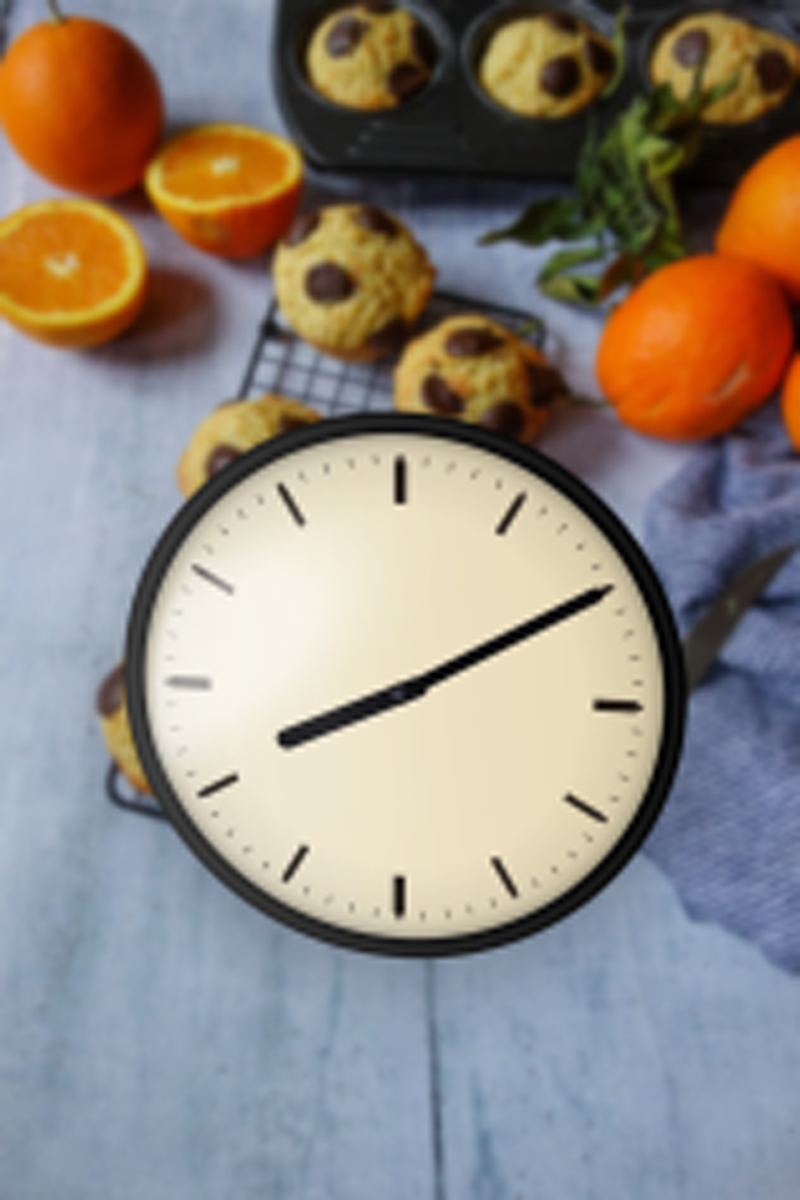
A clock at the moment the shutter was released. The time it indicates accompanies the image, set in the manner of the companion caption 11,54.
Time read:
8,10
